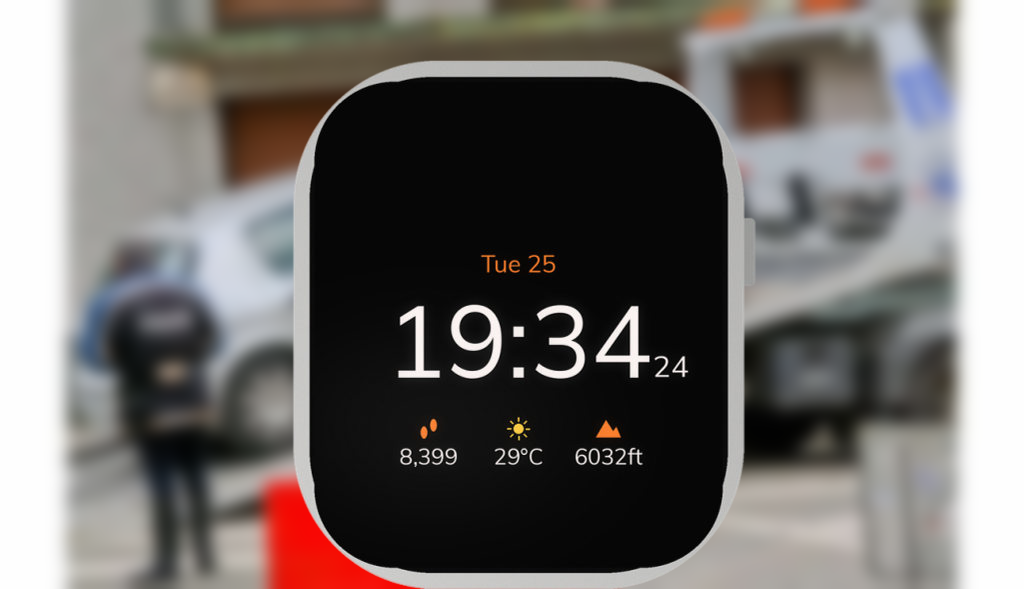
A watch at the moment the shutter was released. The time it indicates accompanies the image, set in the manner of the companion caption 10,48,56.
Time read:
19,34,24
